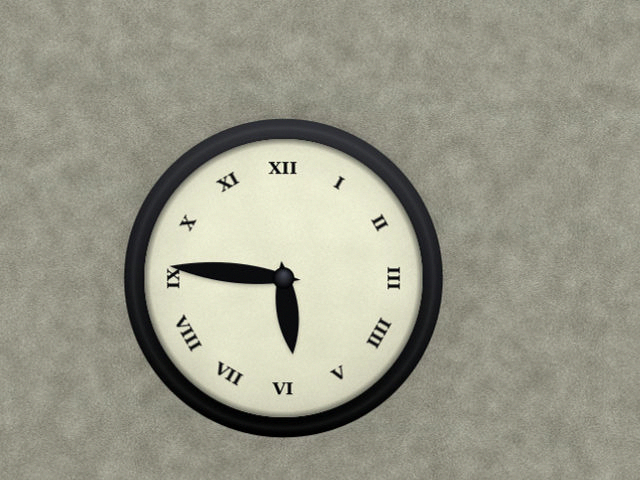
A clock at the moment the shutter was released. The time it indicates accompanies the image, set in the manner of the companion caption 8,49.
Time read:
5,46
